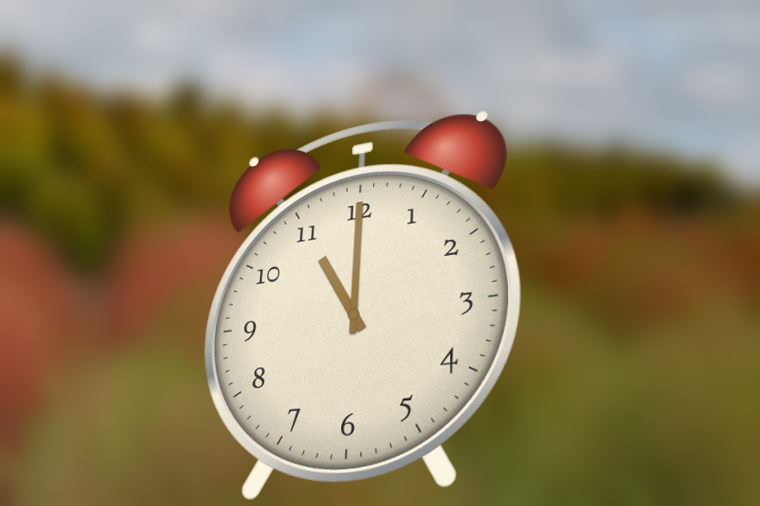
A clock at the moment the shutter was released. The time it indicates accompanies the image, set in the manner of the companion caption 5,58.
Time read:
11,00
